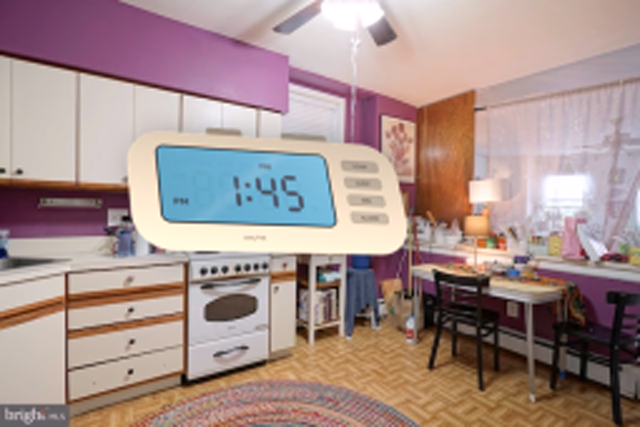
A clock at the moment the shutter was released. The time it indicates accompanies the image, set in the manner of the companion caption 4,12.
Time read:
1,45
